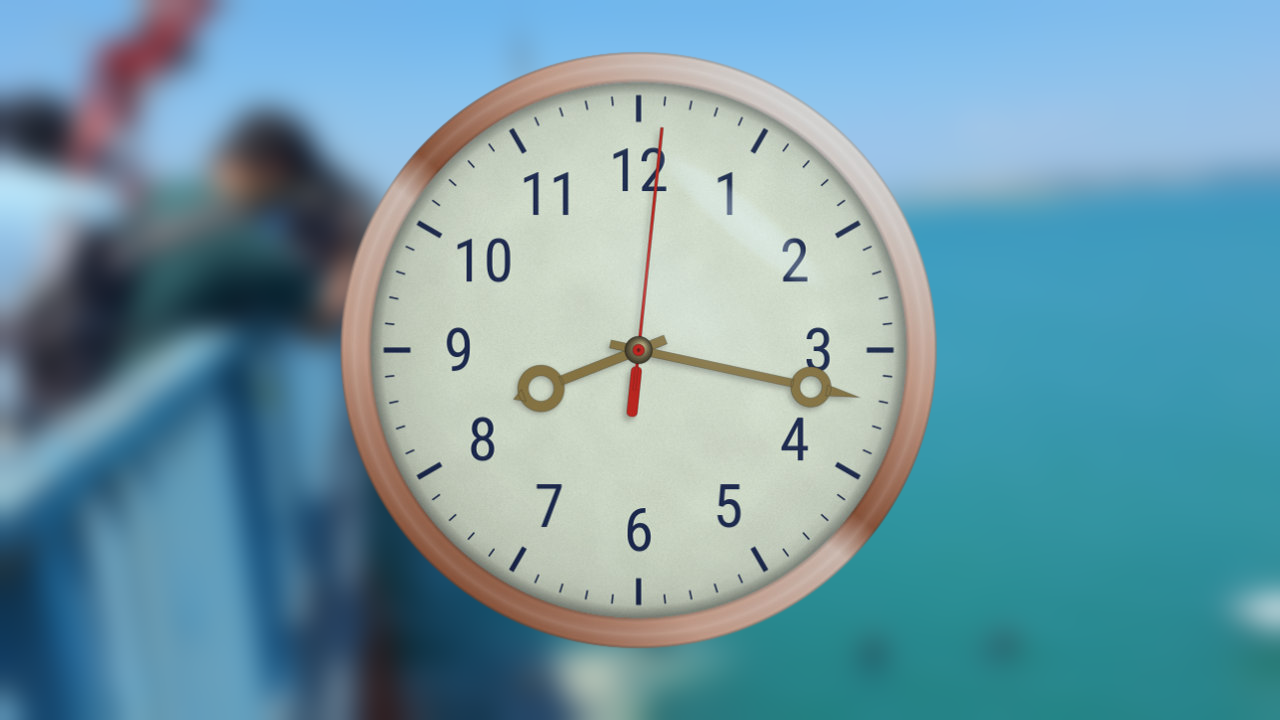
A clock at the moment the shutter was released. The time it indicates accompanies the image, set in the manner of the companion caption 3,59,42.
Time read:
8,17,01
